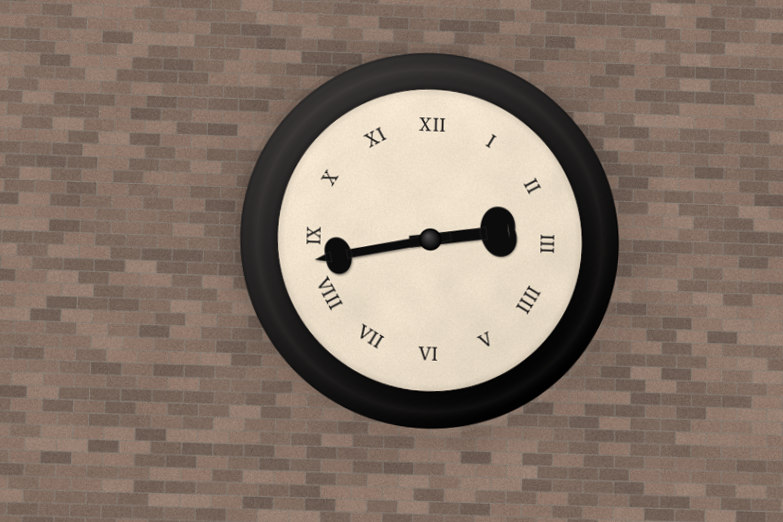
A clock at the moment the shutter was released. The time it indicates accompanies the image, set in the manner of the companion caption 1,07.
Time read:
2,43
